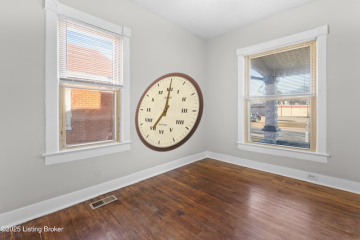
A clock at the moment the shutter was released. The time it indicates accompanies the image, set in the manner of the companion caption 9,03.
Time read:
7,00
